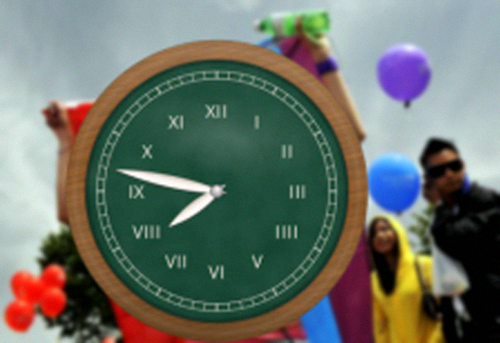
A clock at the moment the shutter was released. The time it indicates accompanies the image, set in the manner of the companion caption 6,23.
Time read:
7,47
